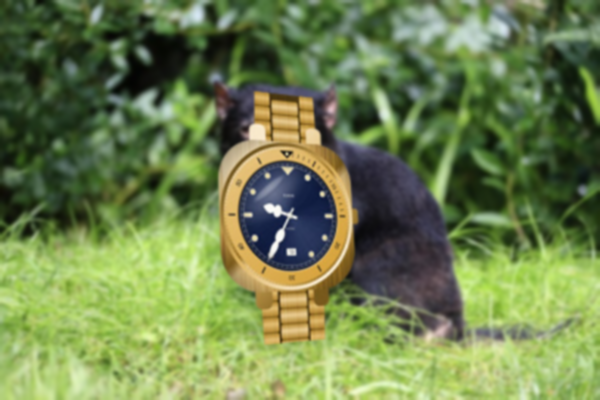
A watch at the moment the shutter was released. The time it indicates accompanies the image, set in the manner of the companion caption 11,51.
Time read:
9,35
